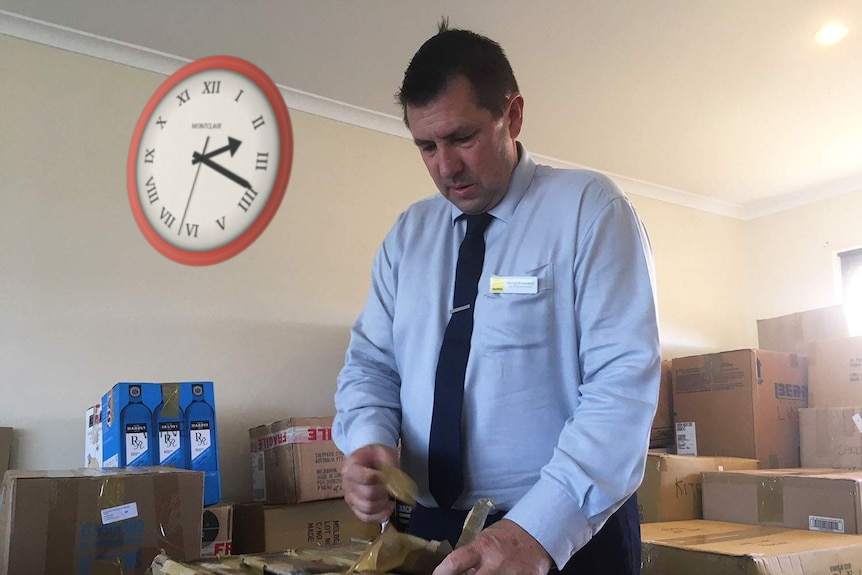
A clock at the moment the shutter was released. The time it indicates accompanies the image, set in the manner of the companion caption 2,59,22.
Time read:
2,18,32
